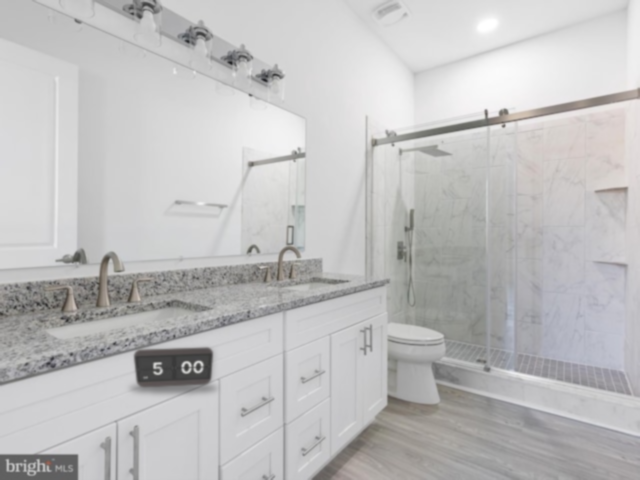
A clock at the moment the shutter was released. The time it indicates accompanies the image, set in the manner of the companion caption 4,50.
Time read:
5,00
